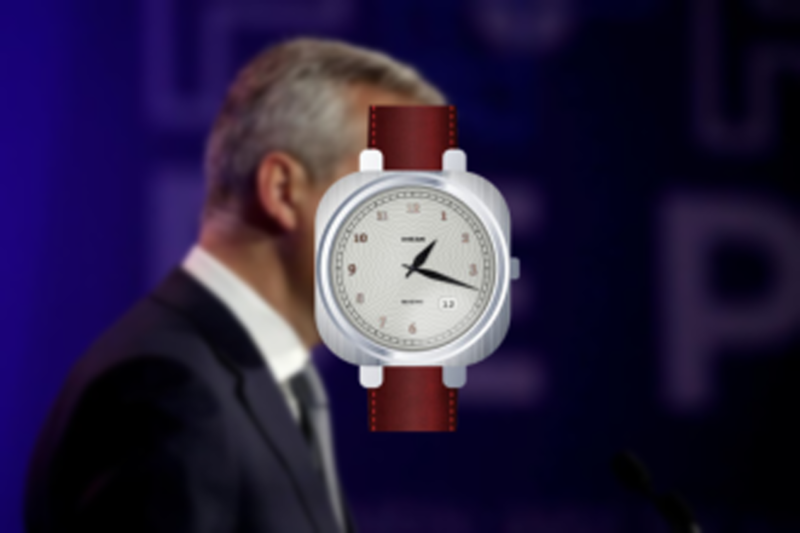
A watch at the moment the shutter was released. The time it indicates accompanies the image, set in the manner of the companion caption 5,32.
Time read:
1,18
